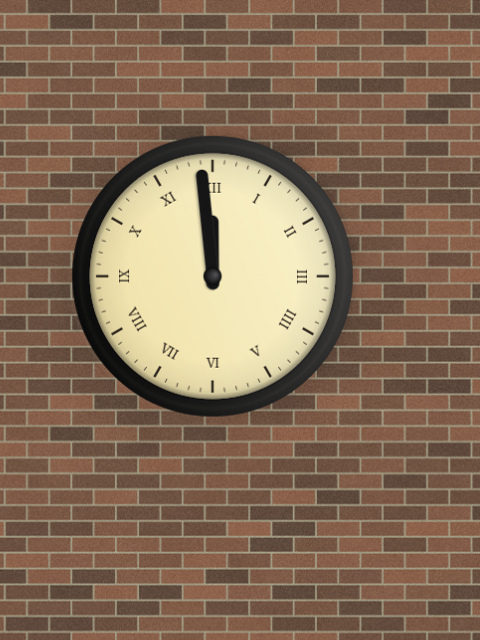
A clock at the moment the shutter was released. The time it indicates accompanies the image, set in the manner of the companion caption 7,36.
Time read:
11,59
